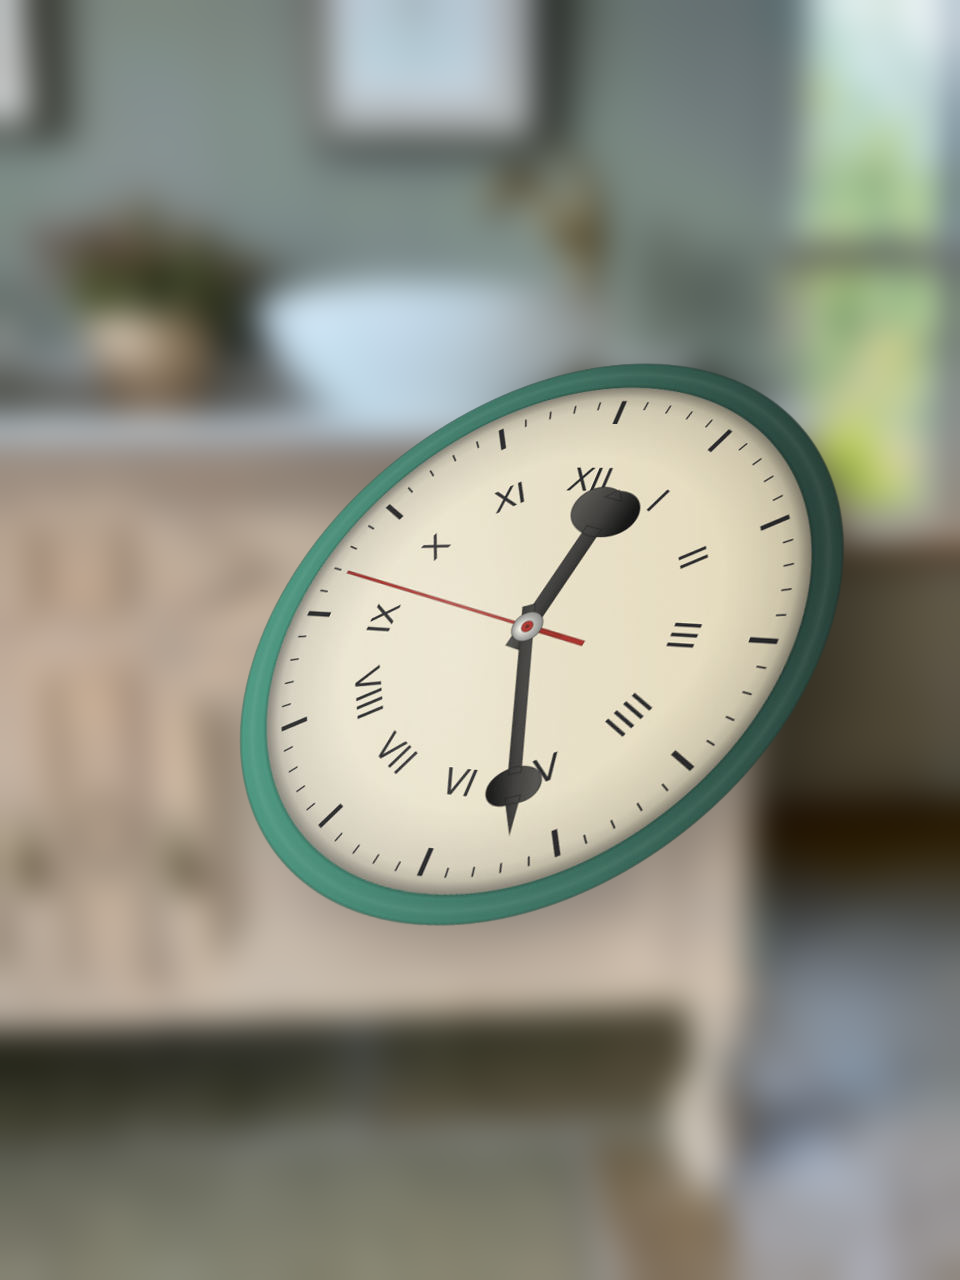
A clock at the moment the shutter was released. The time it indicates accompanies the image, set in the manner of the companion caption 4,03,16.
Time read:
12,26,47
